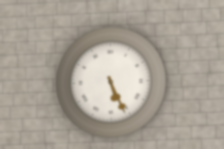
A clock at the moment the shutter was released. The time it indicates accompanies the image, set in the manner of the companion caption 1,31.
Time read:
5,26
